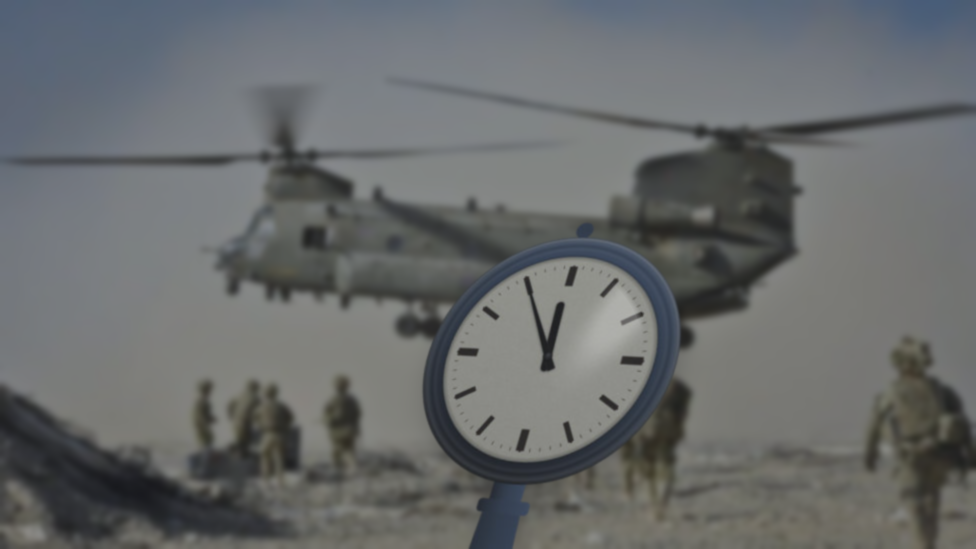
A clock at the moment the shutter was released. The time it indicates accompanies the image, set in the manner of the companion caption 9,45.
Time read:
11,55
